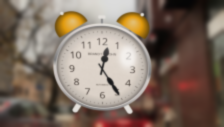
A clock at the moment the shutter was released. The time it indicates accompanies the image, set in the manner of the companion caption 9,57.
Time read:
12,25
